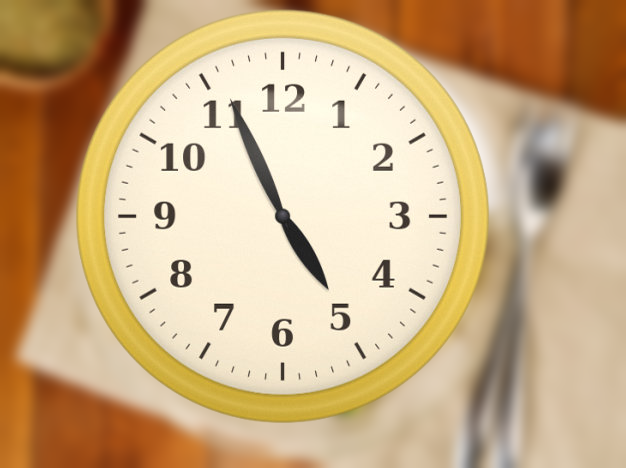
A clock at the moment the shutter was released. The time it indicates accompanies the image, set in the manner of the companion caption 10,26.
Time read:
4,56
